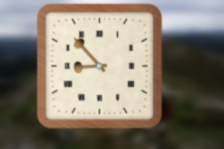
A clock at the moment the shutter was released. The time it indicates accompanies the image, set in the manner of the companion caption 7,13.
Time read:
8,53
